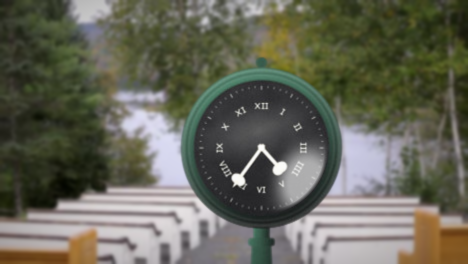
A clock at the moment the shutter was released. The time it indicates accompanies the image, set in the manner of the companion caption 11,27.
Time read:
4,36
